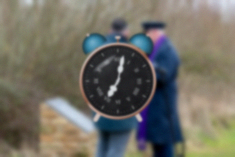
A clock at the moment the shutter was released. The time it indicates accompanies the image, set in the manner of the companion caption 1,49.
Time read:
7,02
